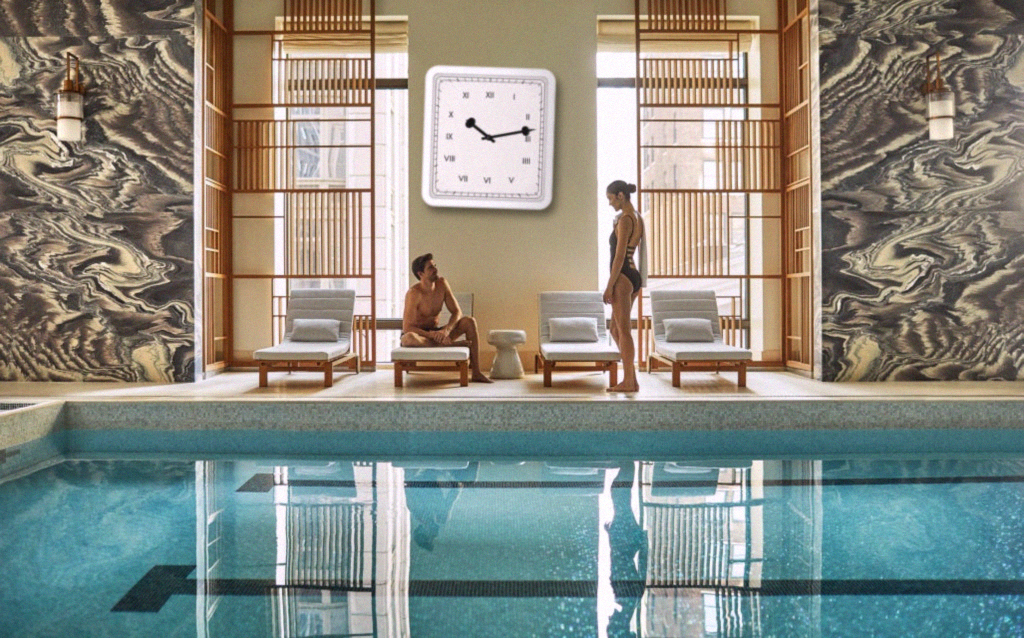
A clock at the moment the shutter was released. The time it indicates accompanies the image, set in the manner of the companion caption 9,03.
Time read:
10,13
